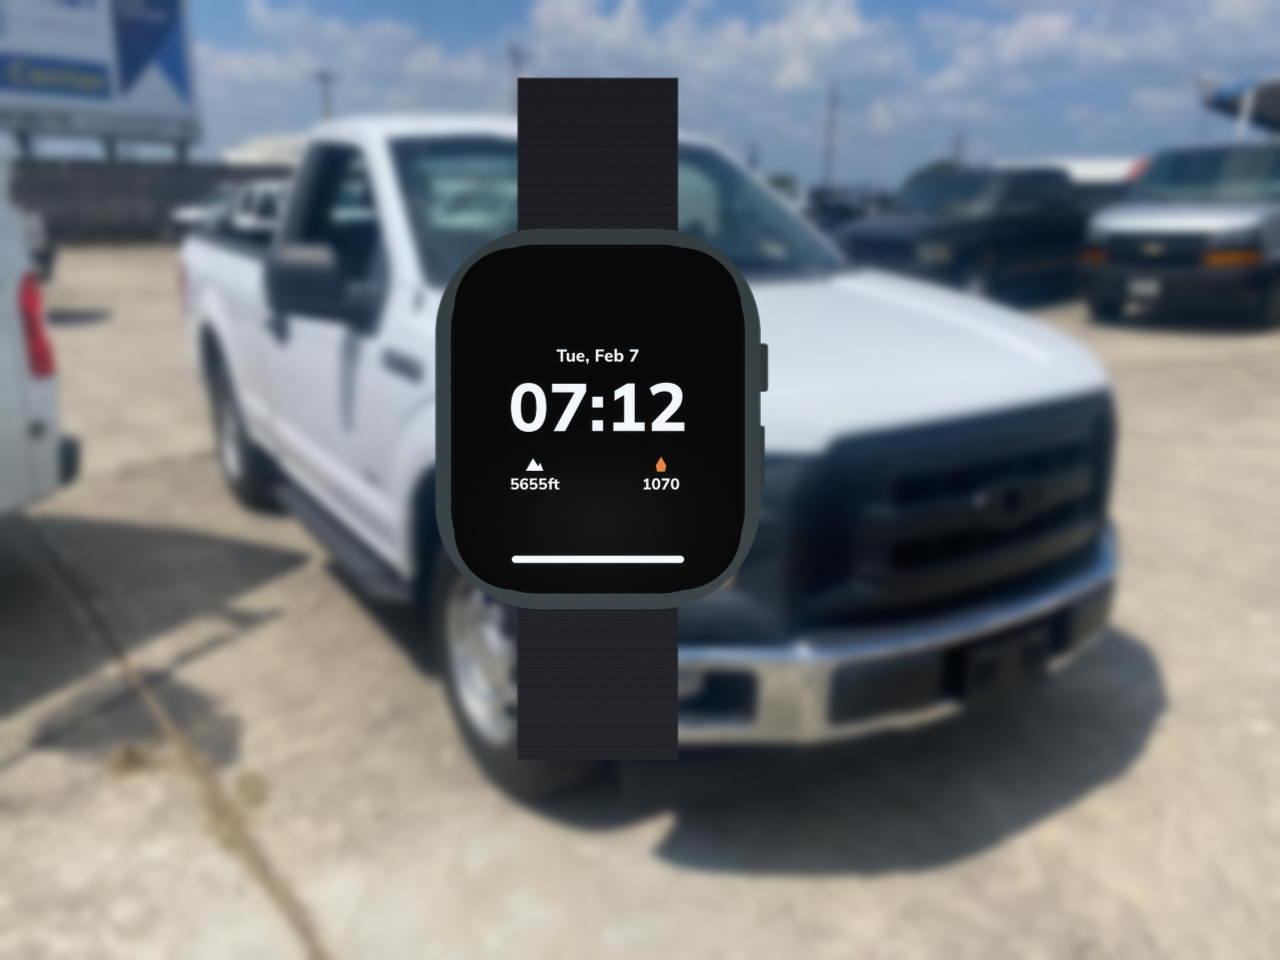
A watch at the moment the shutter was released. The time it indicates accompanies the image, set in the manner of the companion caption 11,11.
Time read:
7,12
